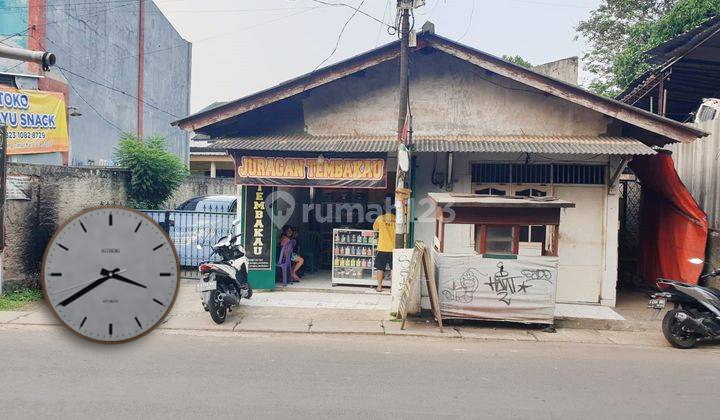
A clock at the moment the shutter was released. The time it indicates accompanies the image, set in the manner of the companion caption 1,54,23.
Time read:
3,39,42
